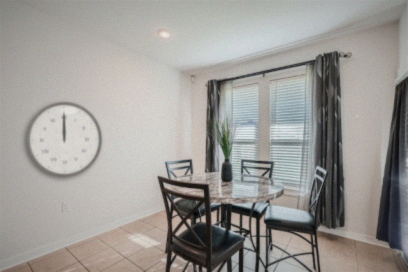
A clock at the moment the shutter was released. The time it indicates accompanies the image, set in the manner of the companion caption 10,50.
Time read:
12,00
